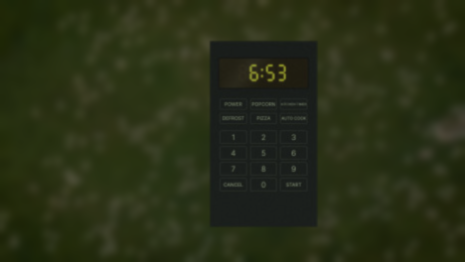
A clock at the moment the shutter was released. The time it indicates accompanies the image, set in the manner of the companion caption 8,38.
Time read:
6,53
